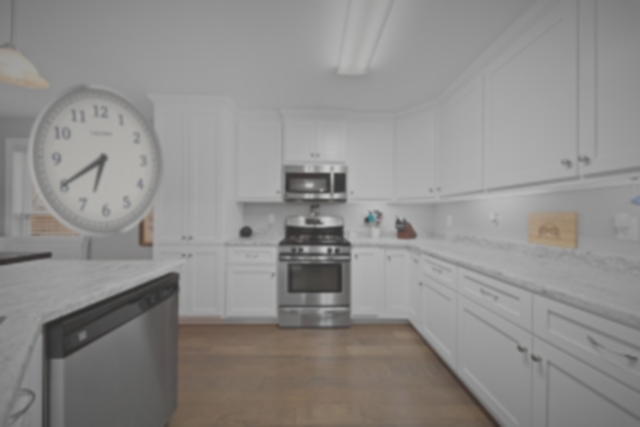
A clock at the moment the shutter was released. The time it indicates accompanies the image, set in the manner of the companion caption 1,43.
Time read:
6,40
